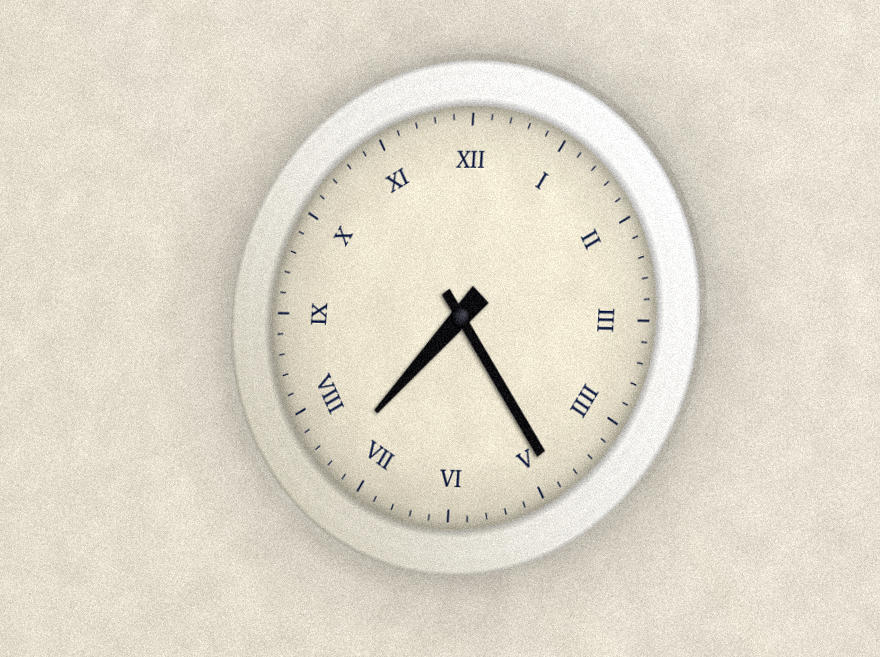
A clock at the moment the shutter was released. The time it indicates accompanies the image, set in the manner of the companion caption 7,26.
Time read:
7,24
